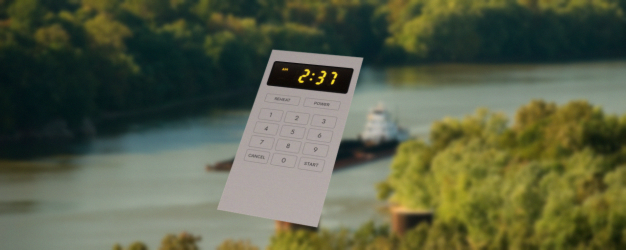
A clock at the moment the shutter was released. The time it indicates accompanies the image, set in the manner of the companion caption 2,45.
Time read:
2,37
